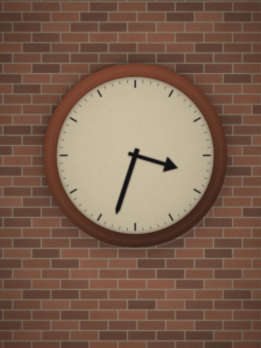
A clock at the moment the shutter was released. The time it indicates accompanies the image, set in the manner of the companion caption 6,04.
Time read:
3,33
